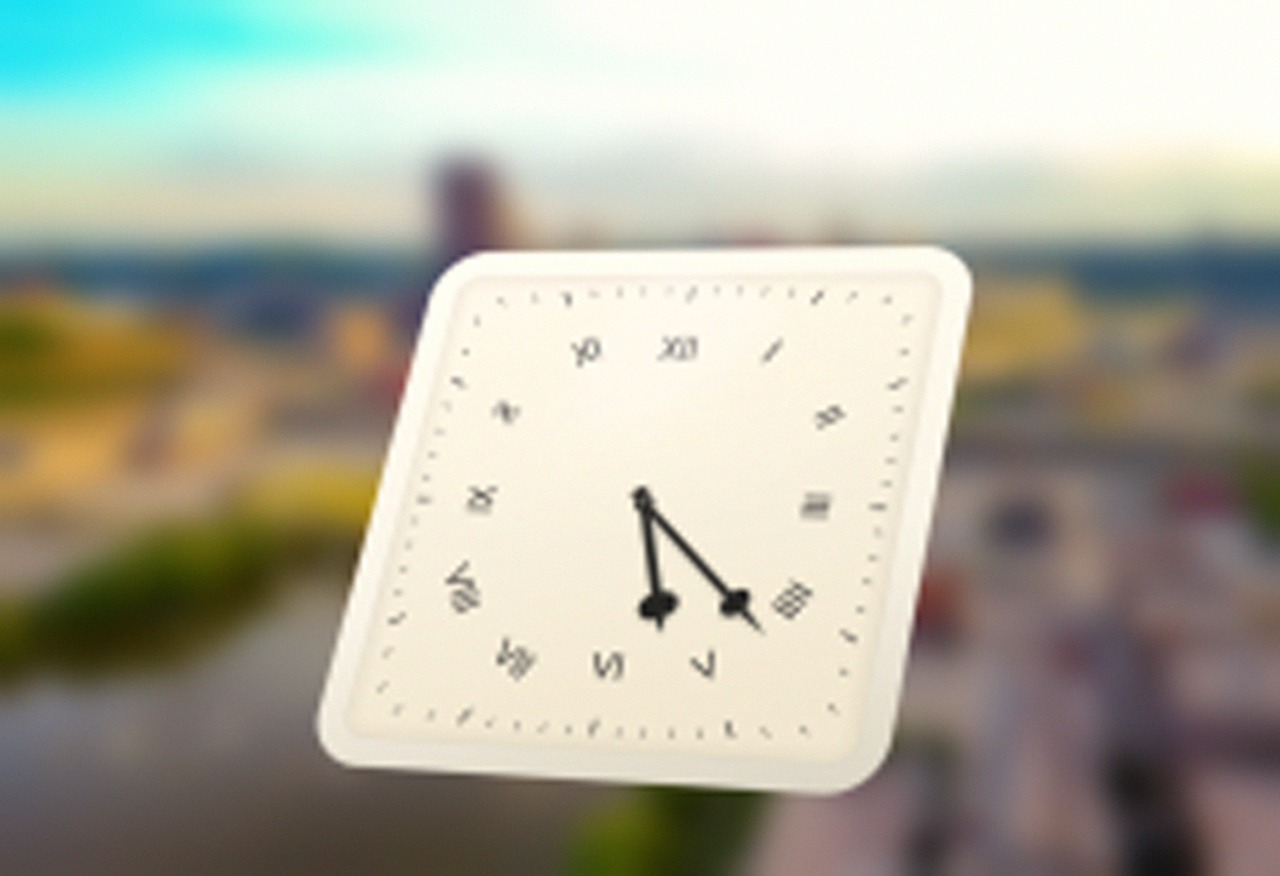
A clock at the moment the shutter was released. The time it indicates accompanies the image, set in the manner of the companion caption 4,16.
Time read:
5,22
